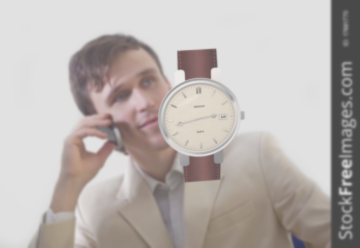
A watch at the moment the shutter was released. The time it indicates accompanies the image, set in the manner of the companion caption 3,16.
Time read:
2,43
